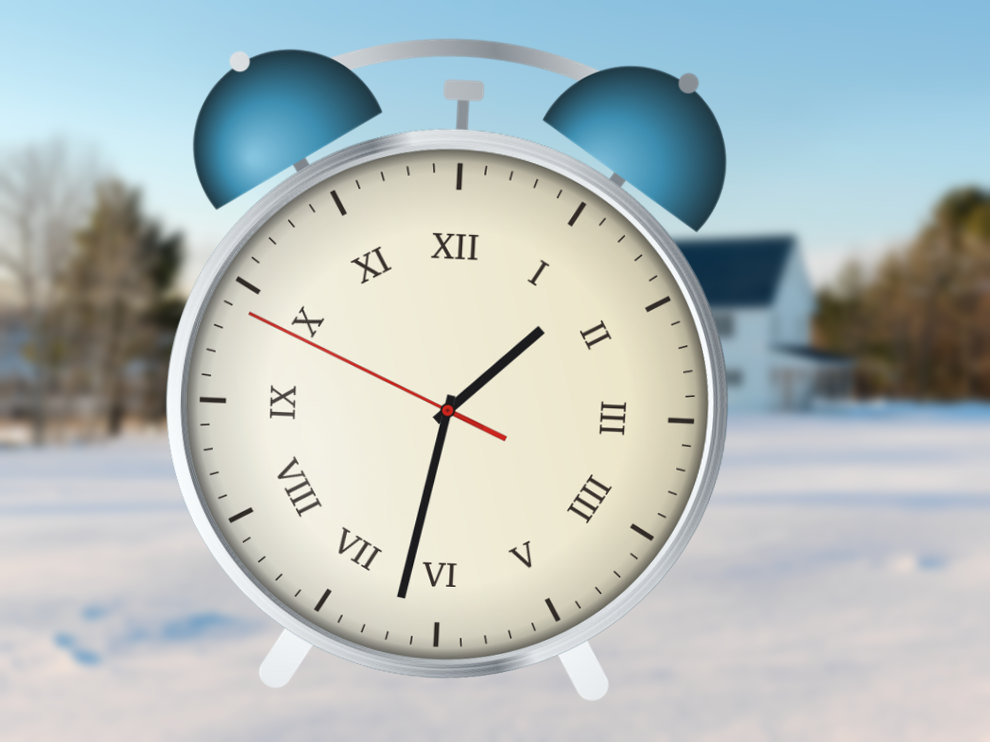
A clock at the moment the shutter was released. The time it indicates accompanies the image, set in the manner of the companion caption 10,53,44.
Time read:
1,31,49
